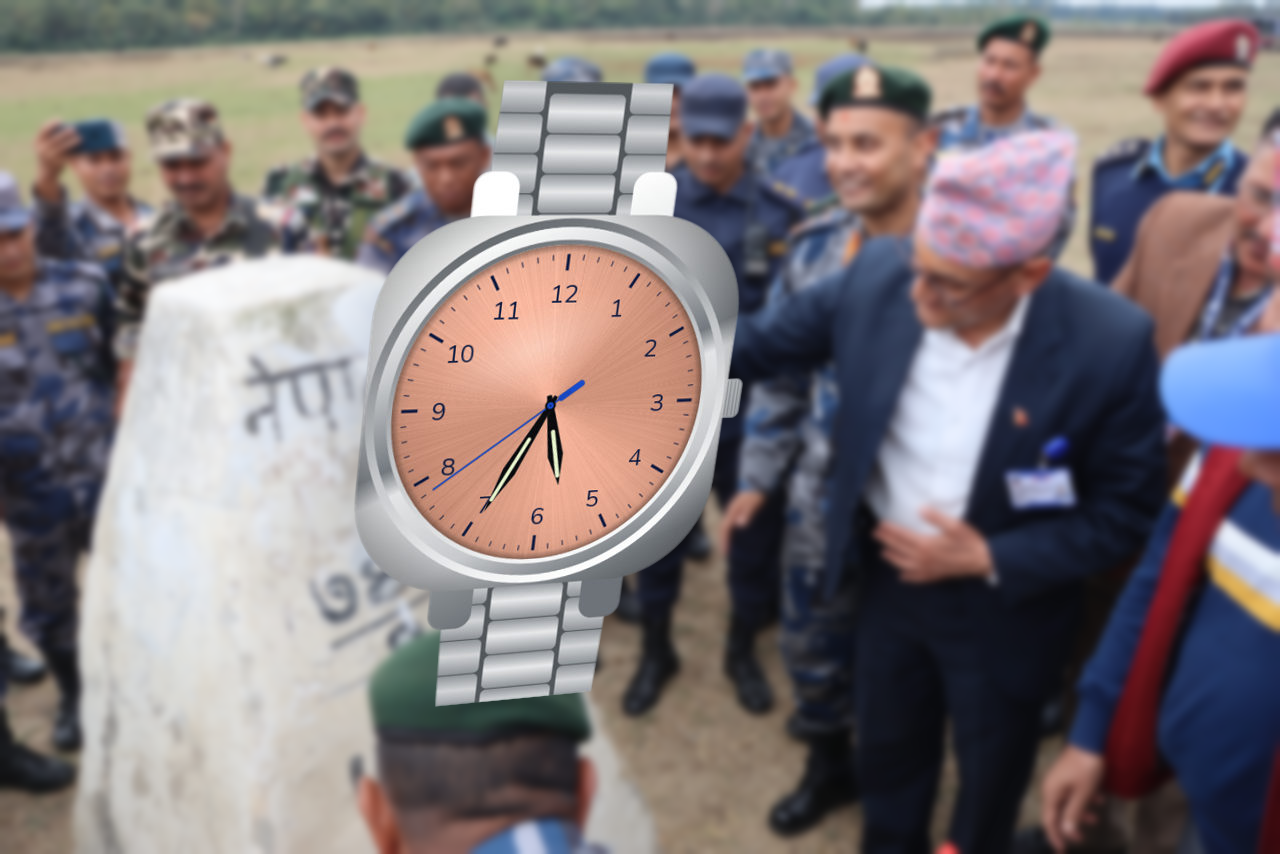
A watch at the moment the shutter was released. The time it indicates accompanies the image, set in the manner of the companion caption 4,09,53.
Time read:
5,34,39
